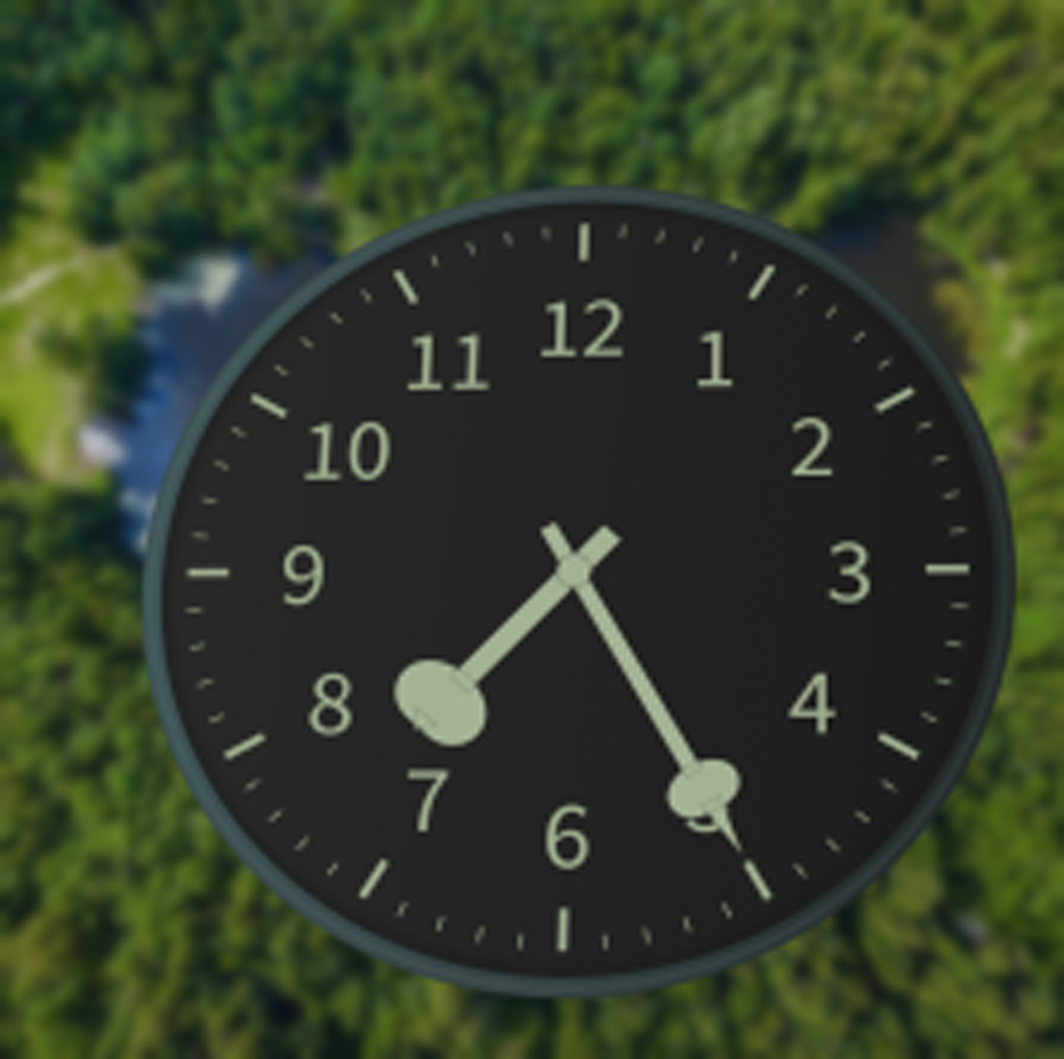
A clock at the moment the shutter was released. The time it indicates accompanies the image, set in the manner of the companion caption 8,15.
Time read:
7,25
